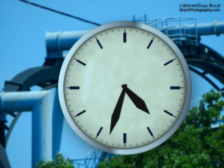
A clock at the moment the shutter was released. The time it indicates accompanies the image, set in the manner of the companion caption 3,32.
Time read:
4,33
